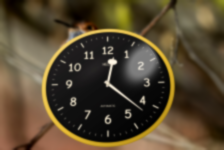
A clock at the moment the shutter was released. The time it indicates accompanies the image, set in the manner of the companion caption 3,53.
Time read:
12,22
